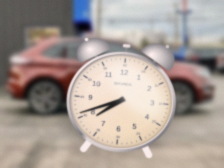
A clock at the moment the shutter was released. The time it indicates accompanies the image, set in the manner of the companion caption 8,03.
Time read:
7,41
